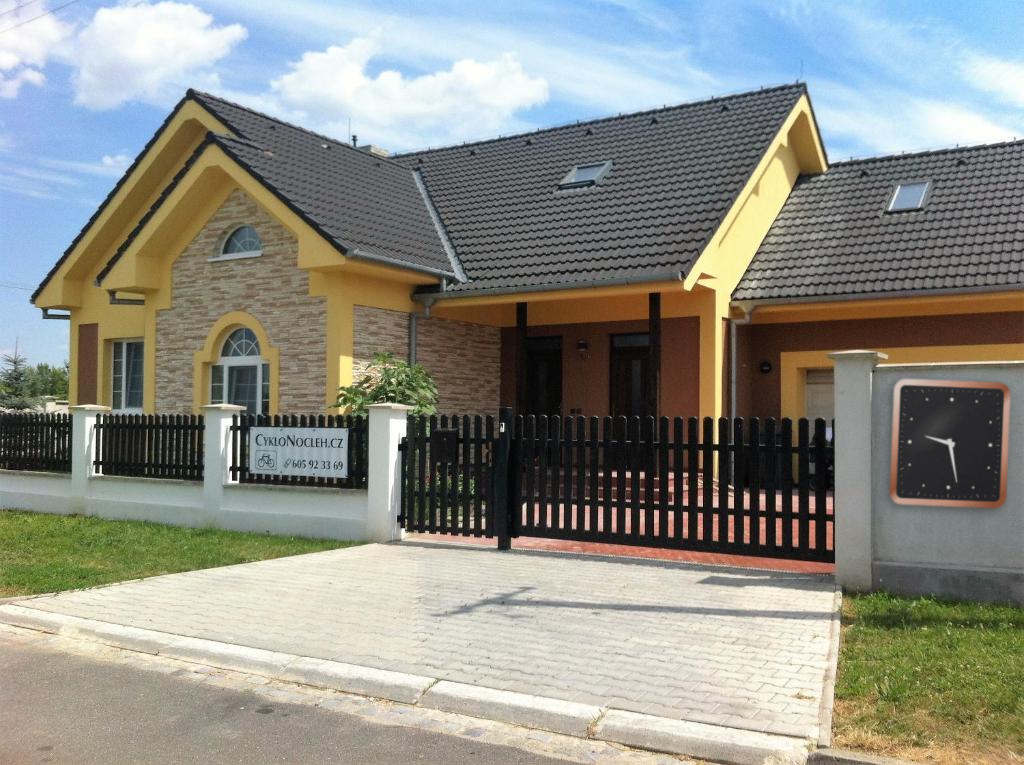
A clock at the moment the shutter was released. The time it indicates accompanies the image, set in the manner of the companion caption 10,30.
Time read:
9,28
